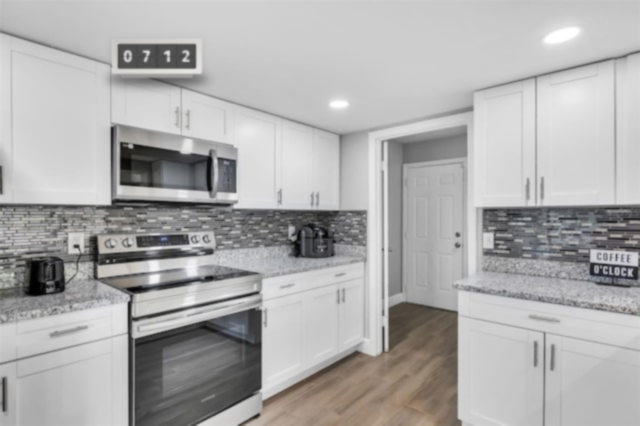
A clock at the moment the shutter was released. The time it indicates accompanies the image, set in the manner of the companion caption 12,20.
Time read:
7,12
